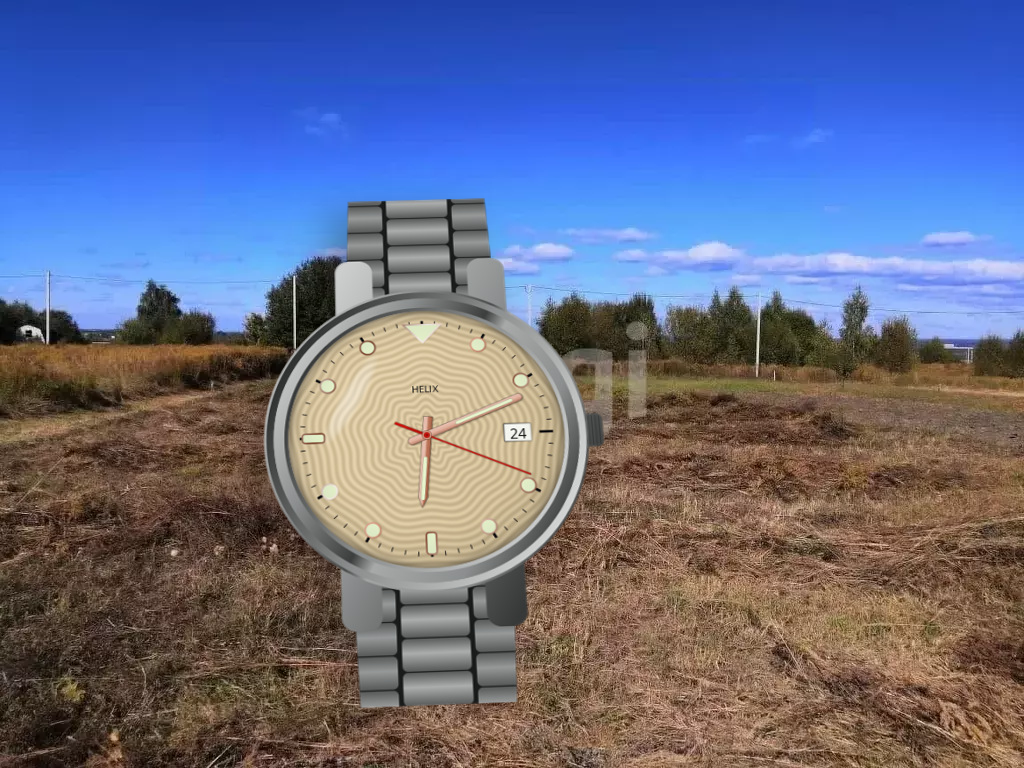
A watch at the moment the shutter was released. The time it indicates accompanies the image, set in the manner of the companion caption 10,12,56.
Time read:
6,11,19
